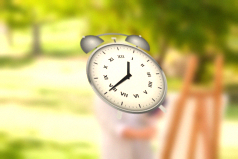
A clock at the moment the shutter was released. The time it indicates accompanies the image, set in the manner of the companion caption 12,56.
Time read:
12,40
